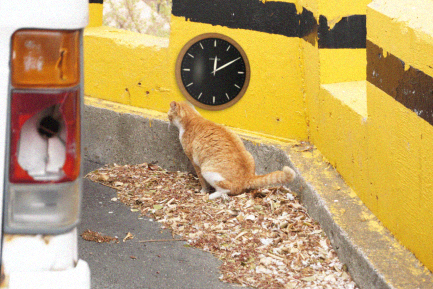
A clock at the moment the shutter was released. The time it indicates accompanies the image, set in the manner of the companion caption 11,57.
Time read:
12,10
